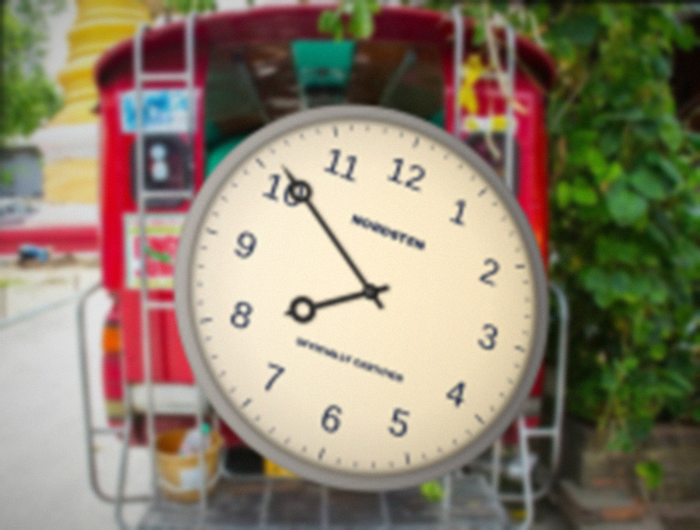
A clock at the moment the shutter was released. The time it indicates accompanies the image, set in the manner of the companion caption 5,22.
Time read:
7,51
